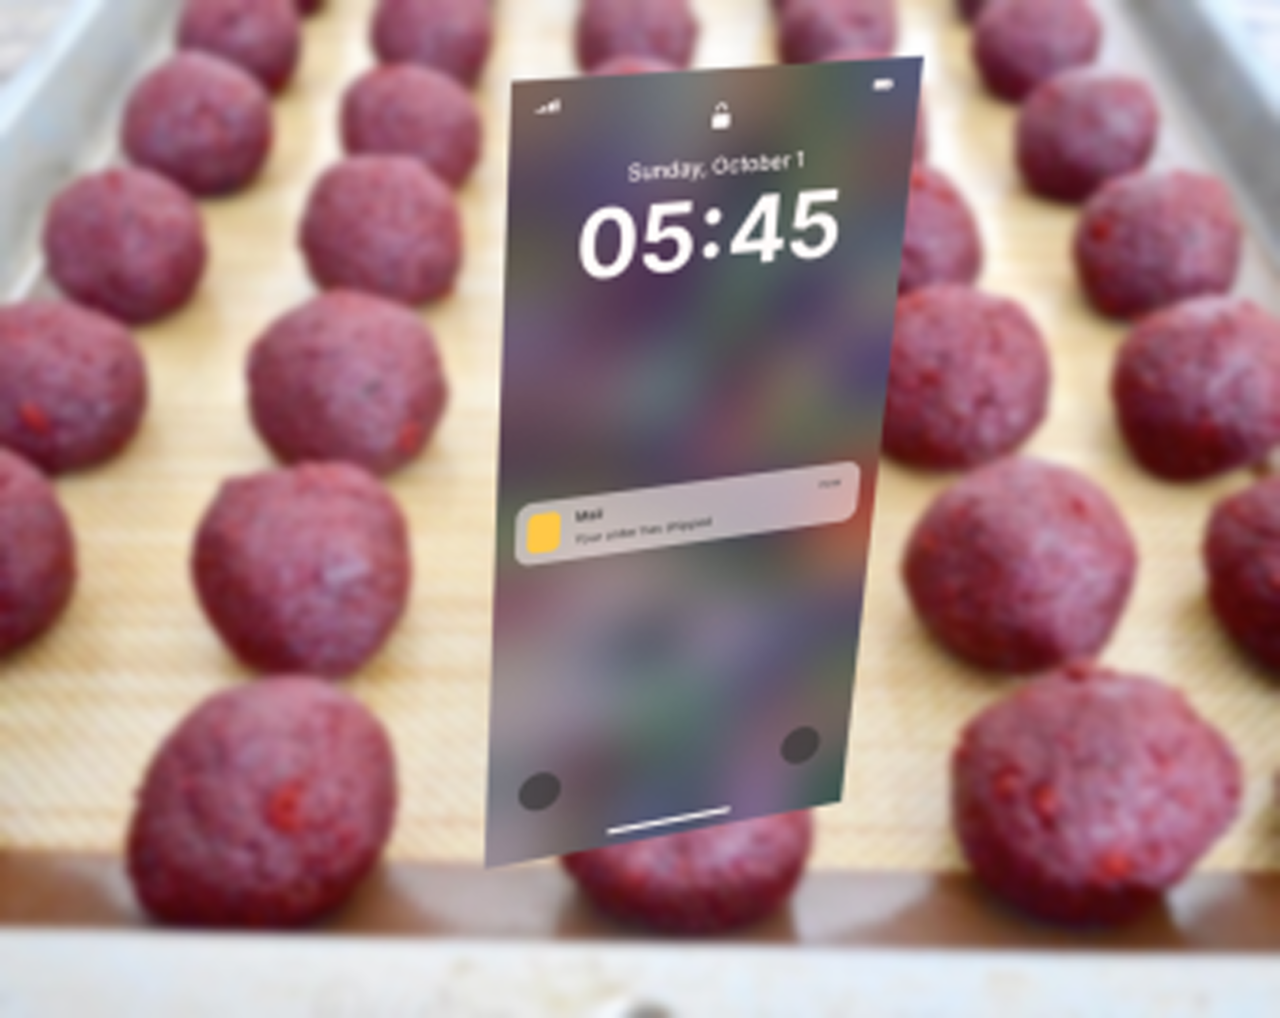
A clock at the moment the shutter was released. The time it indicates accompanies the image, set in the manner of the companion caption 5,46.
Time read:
5,45
